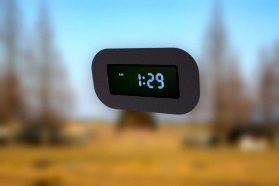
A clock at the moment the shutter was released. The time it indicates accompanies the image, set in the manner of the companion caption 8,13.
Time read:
1,29
